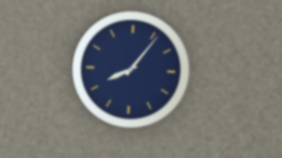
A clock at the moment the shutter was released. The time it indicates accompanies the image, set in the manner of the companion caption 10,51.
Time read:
8,06
